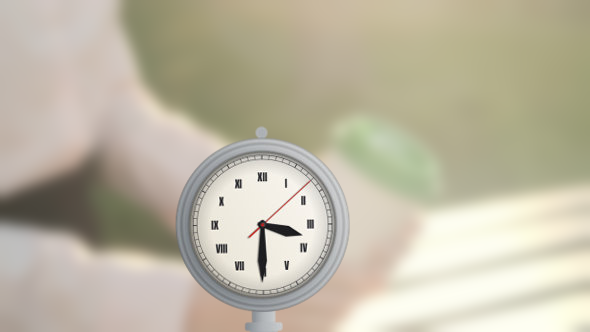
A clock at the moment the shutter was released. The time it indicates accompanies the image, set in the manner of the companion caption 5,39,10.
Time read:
3,30,08
